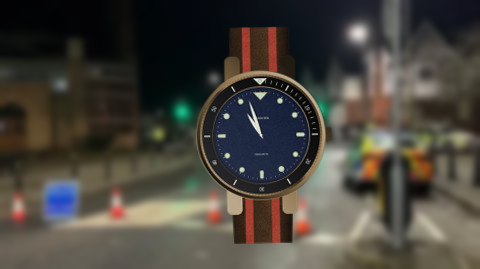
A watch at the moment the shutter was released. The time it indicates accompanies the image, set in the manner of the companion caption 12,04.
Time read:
10,57
